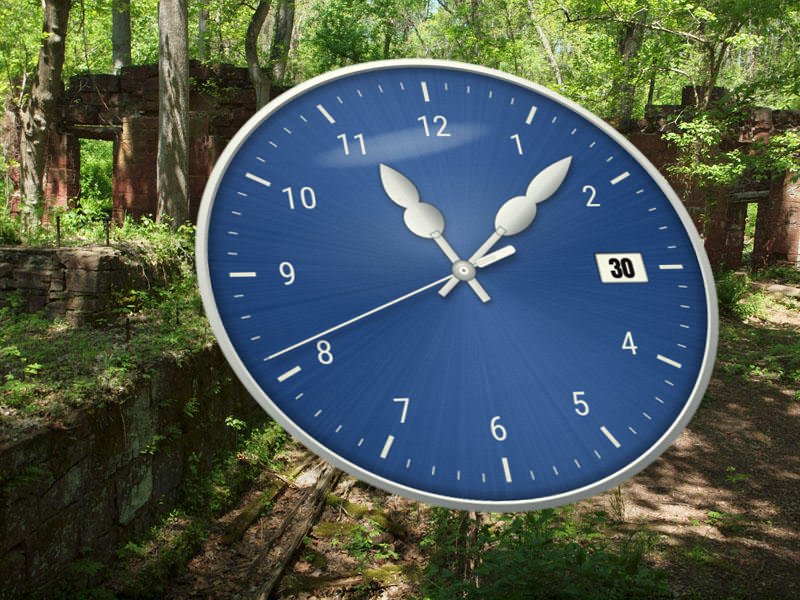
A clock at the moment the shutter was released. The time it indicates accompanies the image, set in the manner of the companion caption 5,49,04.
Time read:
11,07,41
